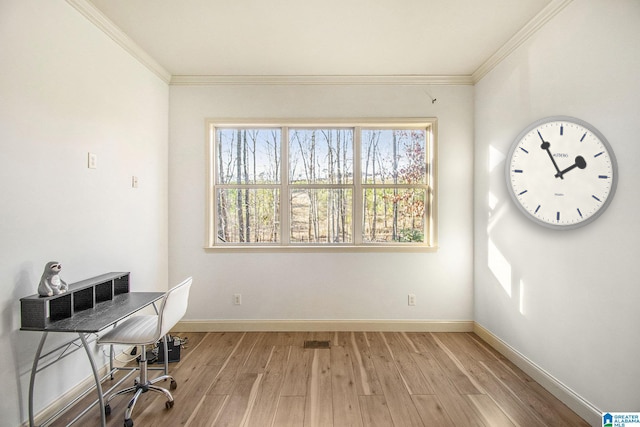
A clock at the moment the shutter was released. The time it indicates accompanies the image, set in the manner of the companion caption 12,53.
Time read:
1,55
